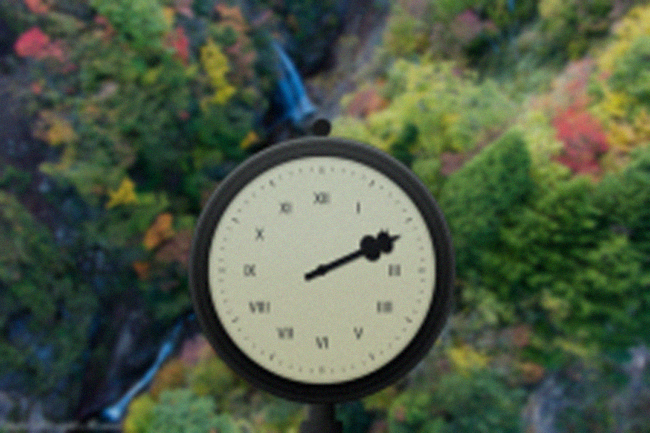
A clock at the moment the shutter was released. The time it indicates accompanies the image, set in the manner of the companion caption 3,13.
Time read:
2,11
